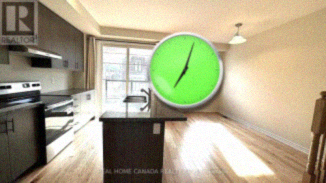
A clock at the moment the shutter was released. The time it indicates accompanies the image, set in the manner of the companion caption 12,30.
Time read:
7,03
